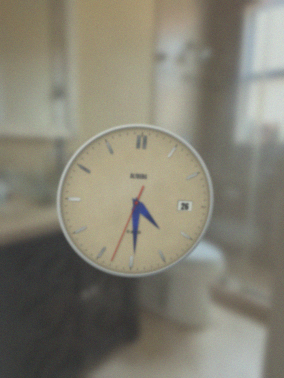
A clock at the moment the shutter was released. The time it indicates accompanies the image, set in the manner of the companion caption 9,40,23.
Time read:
4,29,33
